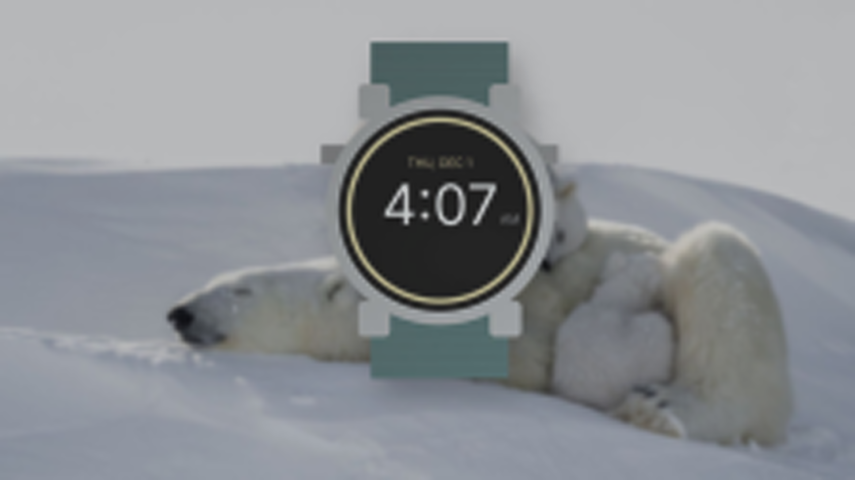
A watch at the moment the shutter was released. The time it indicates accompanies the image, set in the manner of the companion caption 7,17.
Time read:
4,07
